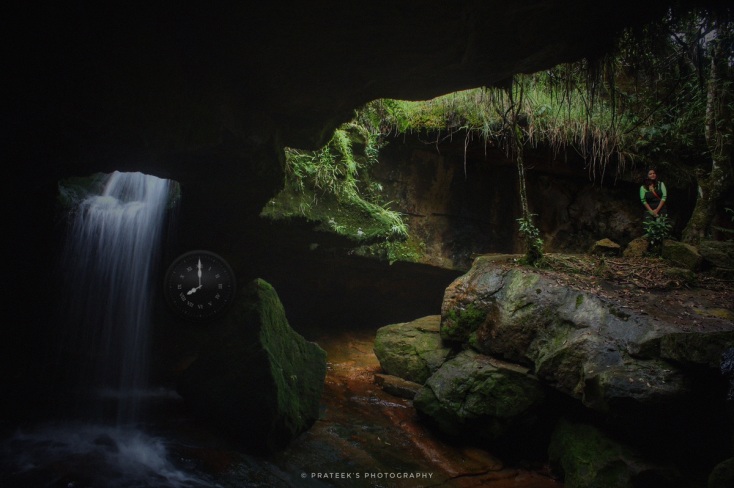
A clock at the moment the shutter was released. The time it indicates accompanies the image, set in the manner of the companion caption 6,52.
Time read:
8,00
